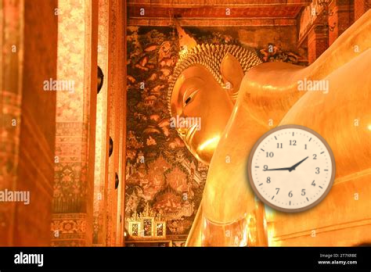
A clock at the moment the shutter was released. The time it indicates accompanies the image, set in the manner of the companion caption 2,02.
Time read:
1,44
